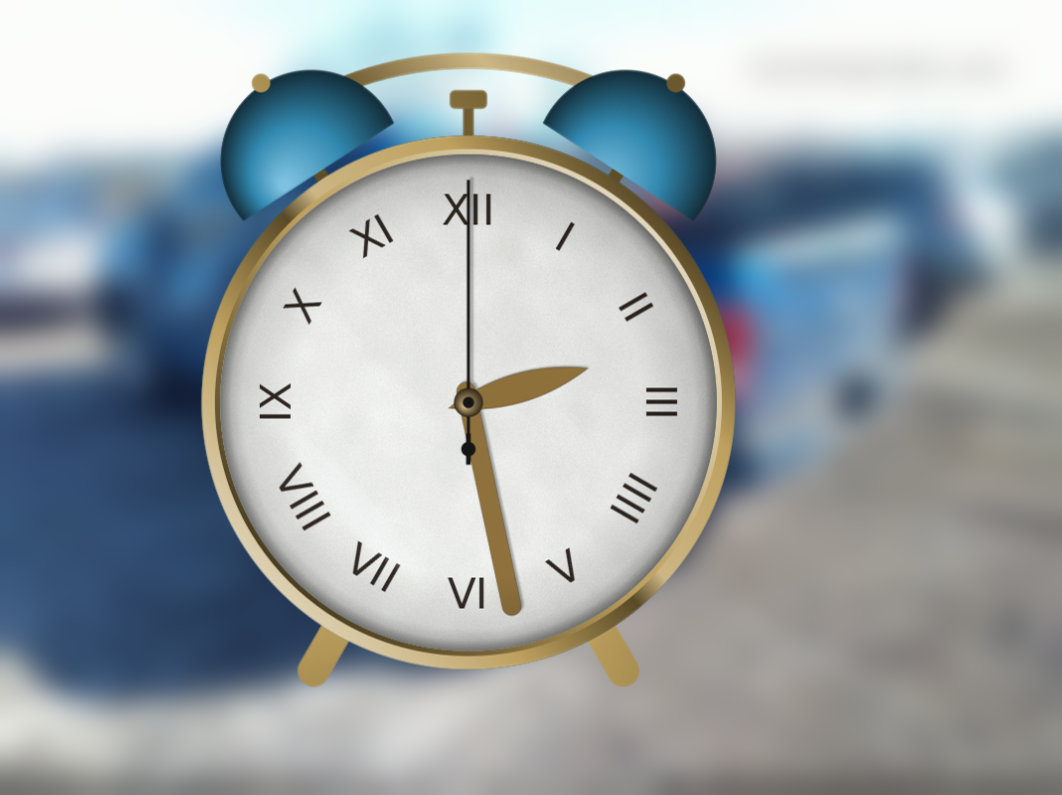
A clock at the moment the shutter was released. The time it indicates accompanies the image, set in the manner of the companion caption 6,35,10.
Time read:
2,28,00
